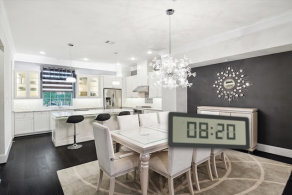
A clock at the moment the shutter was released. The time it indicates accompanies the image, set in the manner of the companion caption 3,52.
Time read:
8,20
